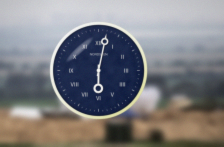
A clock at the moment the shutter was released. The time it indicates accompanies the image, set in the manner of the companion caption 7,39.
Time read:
6,02
